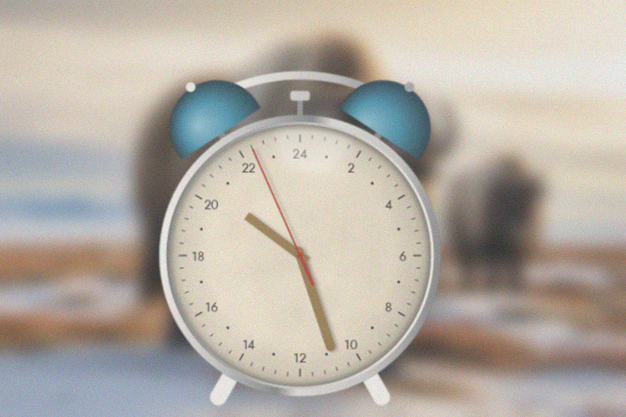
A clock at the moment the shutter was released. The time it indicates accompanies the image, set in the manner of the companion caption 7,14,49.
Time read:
20,26,56
